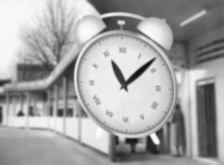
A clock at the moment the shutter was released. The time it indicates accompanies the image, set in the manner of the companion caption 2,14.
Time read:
11,08
